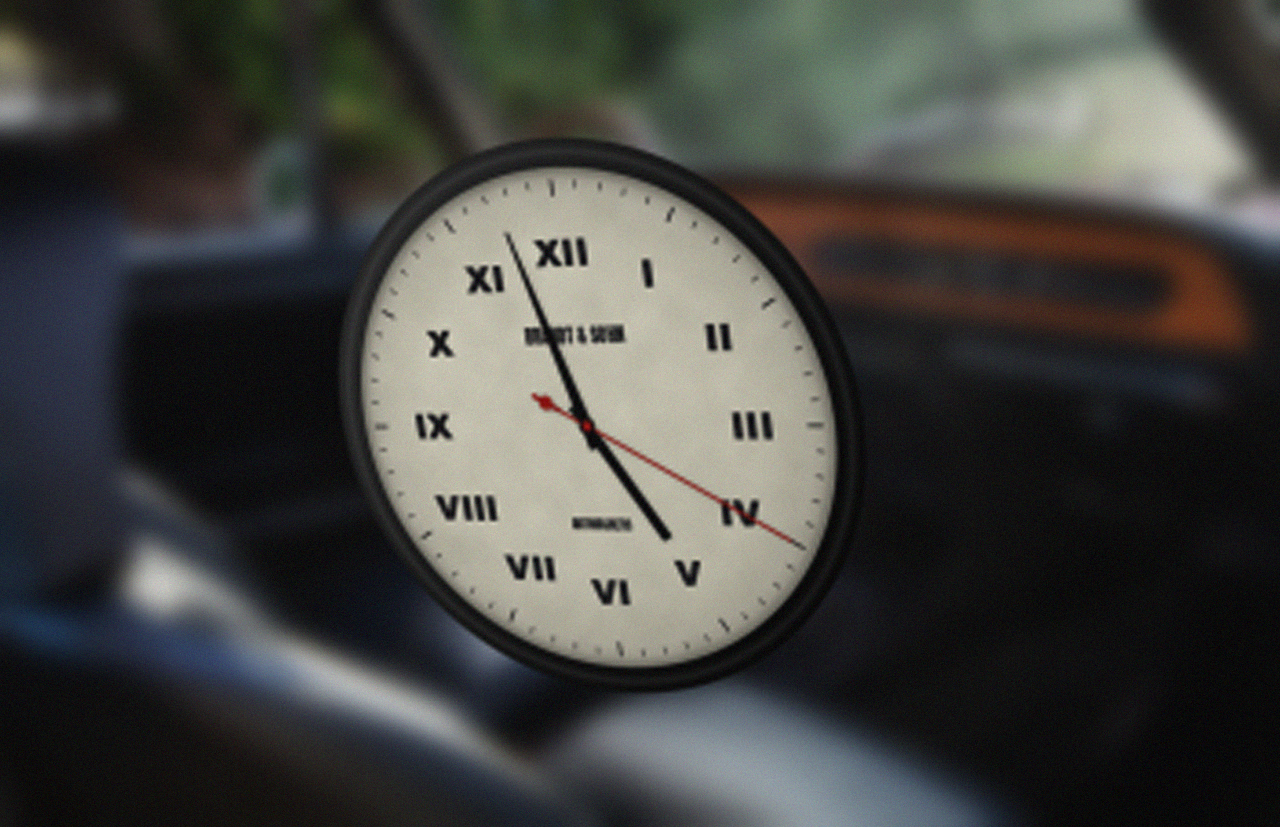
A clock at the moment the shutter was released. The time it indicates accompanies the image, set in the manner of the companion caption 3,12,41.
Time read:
4,57,20
